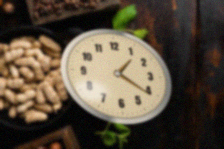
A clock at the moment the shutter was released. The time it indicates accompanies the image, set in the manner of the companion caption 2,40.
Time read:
1,21
